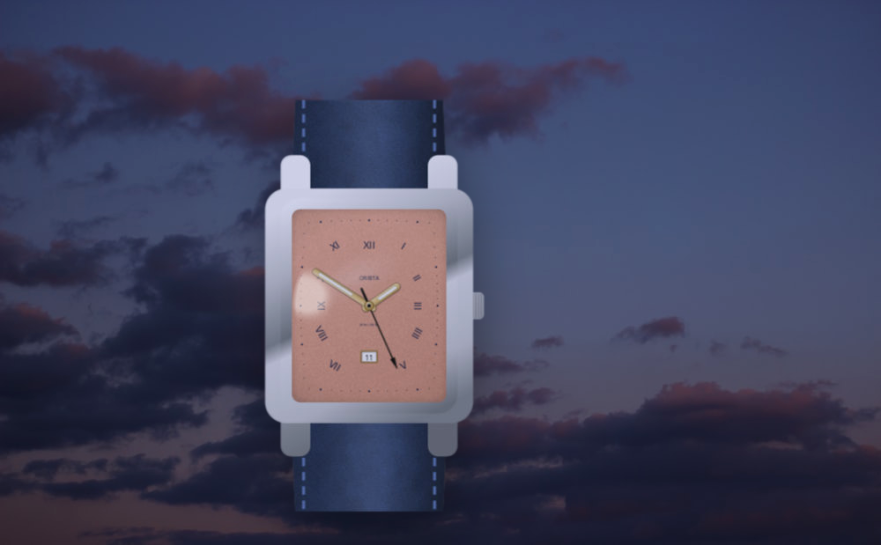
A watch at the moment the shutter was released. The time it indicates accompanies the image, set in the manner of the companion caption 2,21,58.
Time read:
1,50,26
